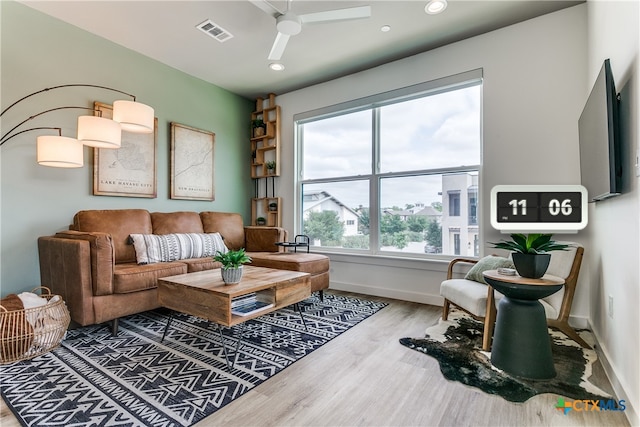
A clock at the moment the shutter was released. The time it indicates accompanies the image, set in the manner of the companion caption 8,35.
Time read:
11,06
